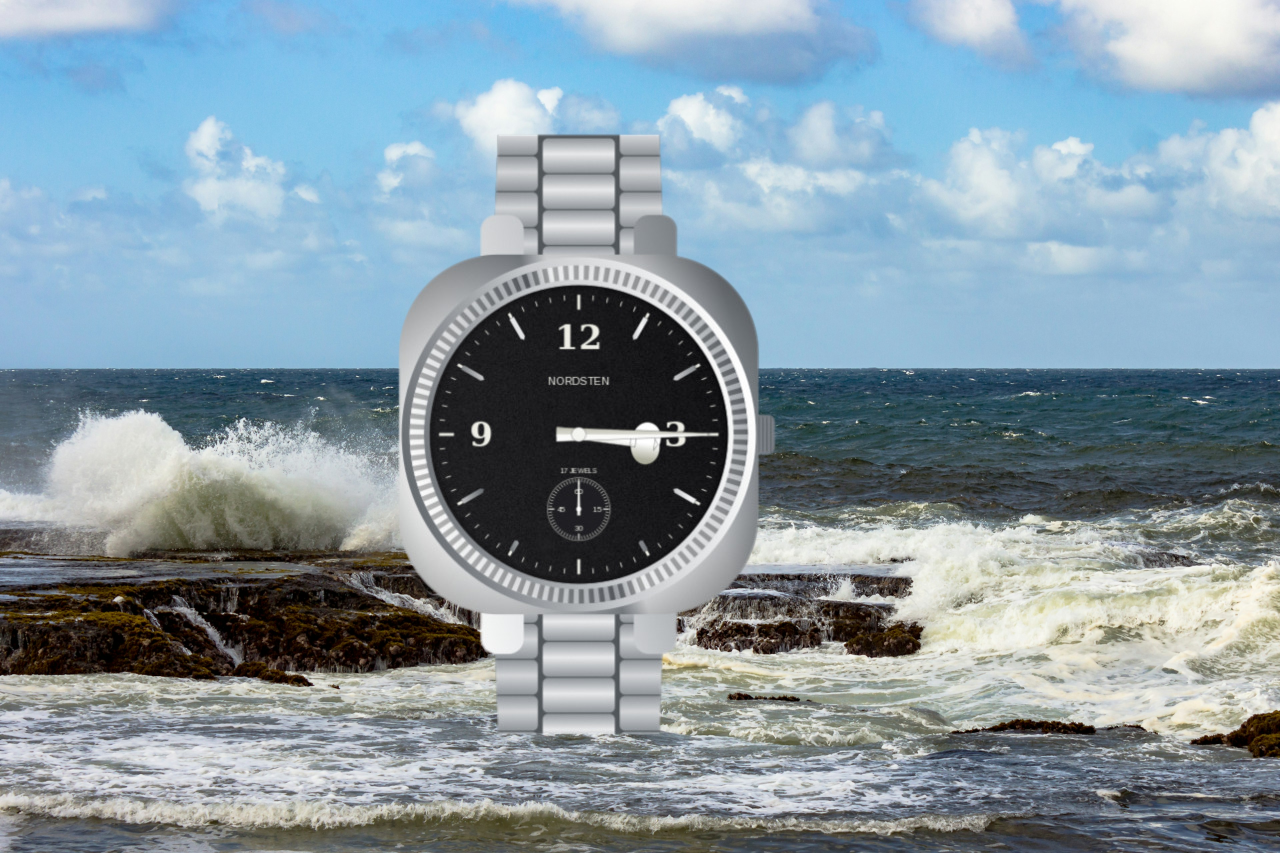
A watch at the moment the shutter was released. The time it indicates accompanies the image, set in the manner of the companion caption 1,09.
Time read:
3,15
